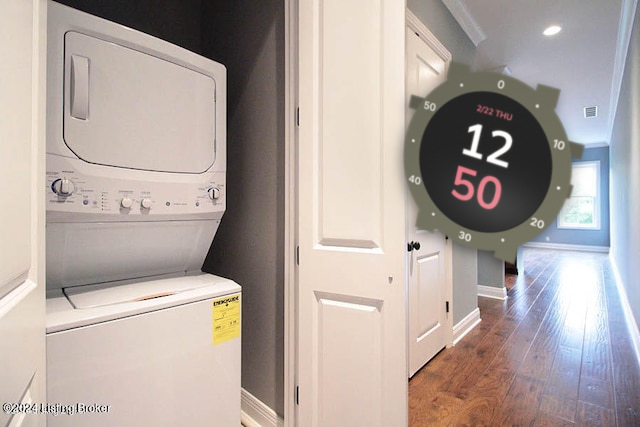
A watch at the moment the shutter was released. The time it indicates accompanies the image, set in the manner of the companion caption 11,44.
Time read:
12,50
